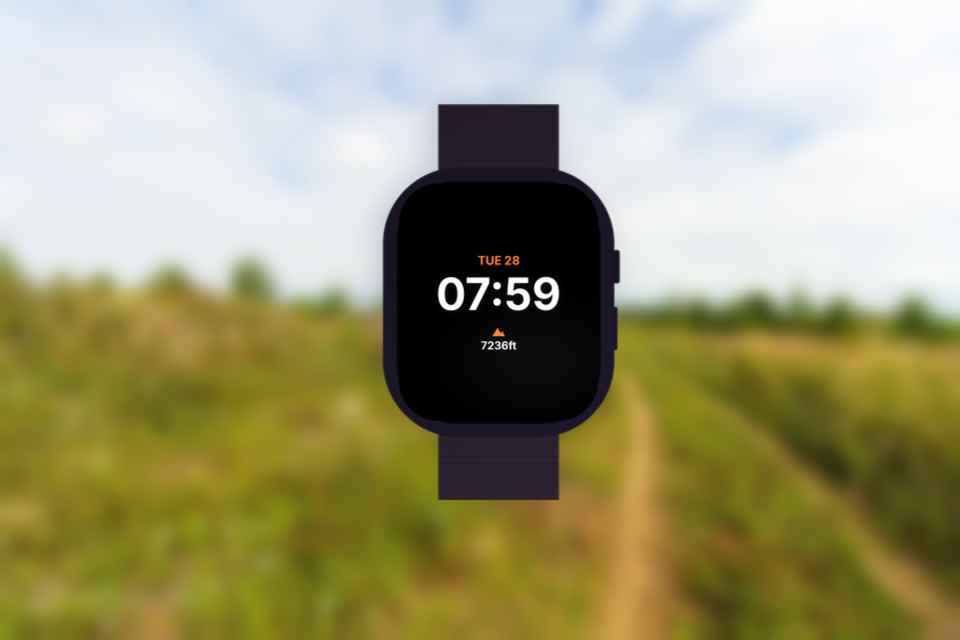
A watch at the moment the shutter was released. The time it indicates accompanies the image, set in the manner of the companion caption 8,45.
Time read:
7,59
